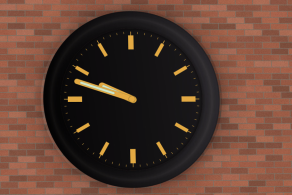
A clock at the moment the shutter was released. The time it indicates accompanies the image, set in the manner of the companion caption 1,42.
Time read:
9,48
